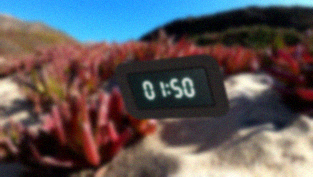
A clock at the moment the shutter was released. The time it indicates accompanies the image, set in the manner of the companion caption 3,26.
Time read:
1,50
